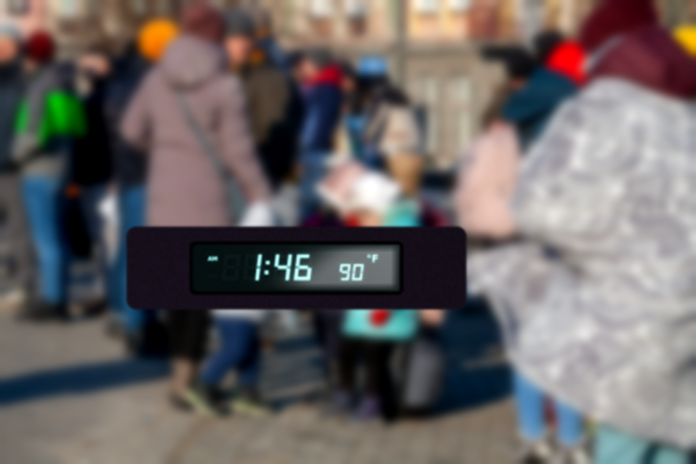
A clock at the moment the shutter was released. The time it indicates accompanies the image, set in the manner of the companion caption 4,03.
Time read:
1,46
